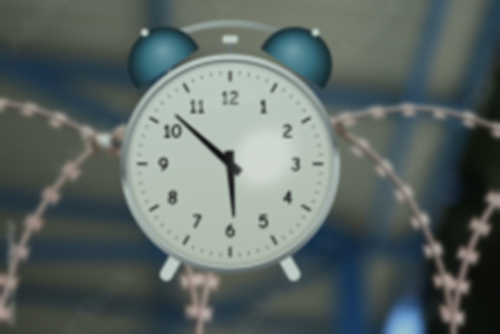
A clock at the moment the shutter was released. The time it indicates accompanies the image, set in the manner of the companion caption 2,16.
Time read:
5,52
